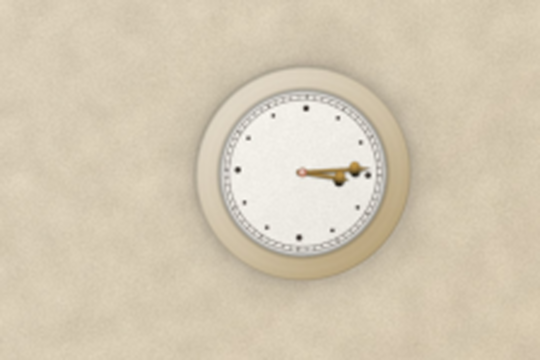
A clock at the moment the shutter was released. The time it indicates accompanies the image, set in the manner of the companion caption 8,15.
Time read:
3,14
